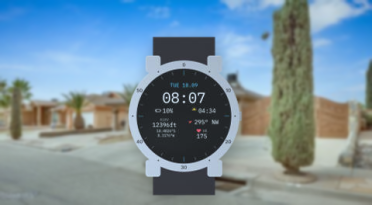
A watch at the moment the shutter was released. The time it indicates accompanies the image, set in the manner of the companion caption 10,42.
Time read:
8,07
